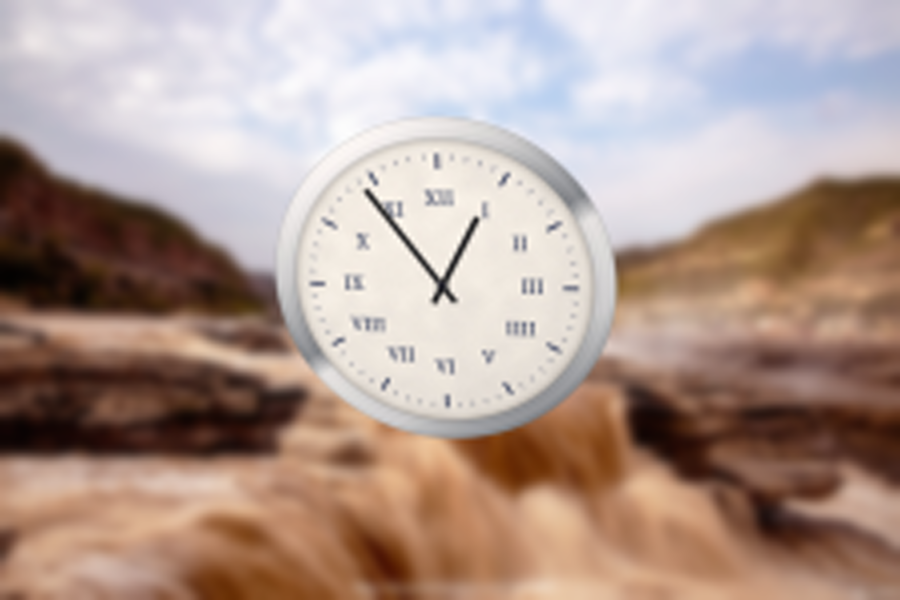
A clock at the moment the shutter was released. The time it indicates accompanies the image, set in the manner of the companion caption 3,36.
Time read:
12,54
